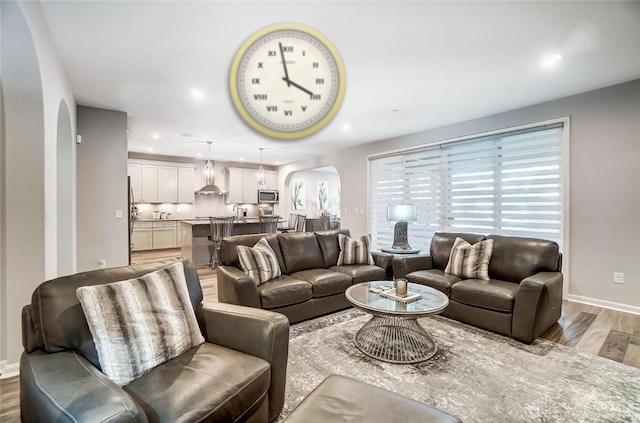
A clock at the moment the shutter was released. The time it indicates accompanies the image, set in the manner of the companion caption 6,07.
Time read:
3,58
